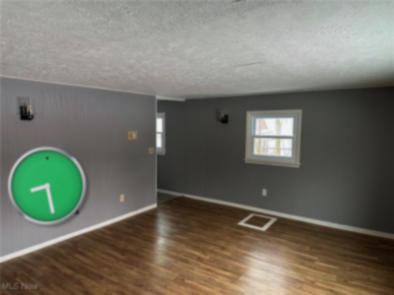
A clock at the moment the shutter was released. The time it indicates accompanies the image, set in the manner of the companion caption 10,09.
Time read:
8,28
